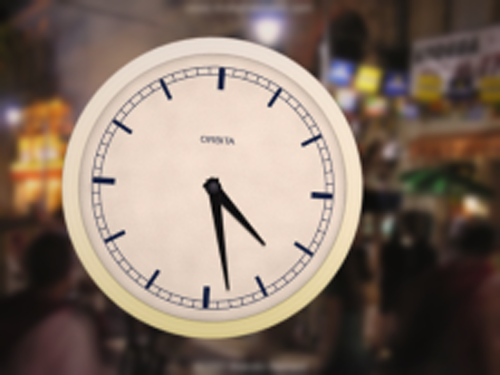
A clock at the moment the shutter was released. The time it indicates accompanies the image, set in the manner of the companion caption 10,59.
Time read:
4,28
